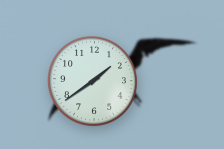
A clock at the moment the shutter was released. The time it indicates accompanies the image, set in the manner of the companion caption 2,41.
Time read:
1,39
